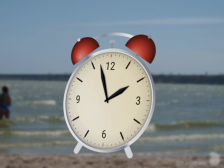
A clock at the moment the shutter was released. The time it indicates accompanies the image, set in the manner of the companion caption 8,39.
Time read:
1,57
